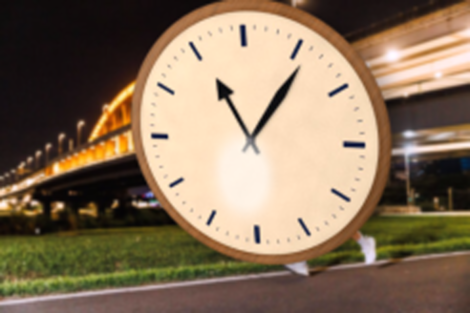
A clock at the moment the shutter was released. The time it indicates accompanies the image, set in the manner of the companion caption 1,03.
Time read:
11,06
